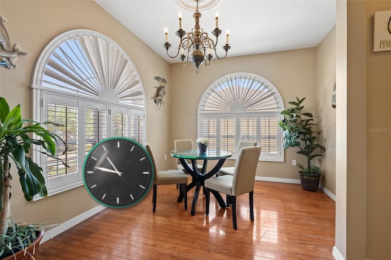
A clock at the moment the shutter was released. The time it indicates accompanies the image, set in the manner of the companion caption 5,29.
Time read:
10,47
